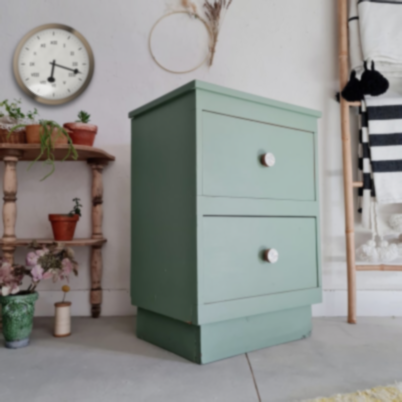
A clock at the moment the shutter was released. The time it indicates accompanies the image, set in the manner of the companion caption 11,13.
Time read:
6,18
